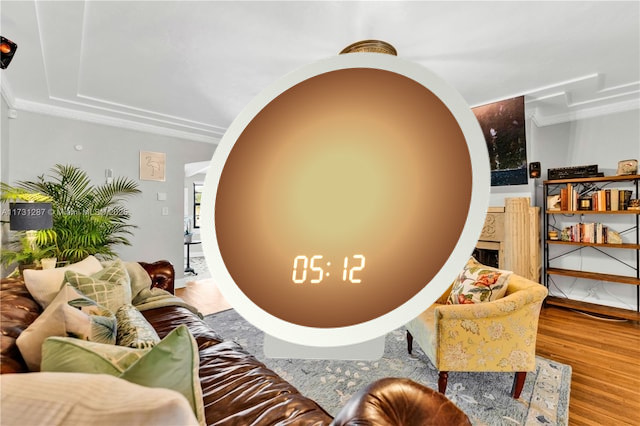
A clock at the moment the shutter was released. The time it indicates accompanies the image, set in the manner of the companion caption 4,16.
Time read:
5,12
